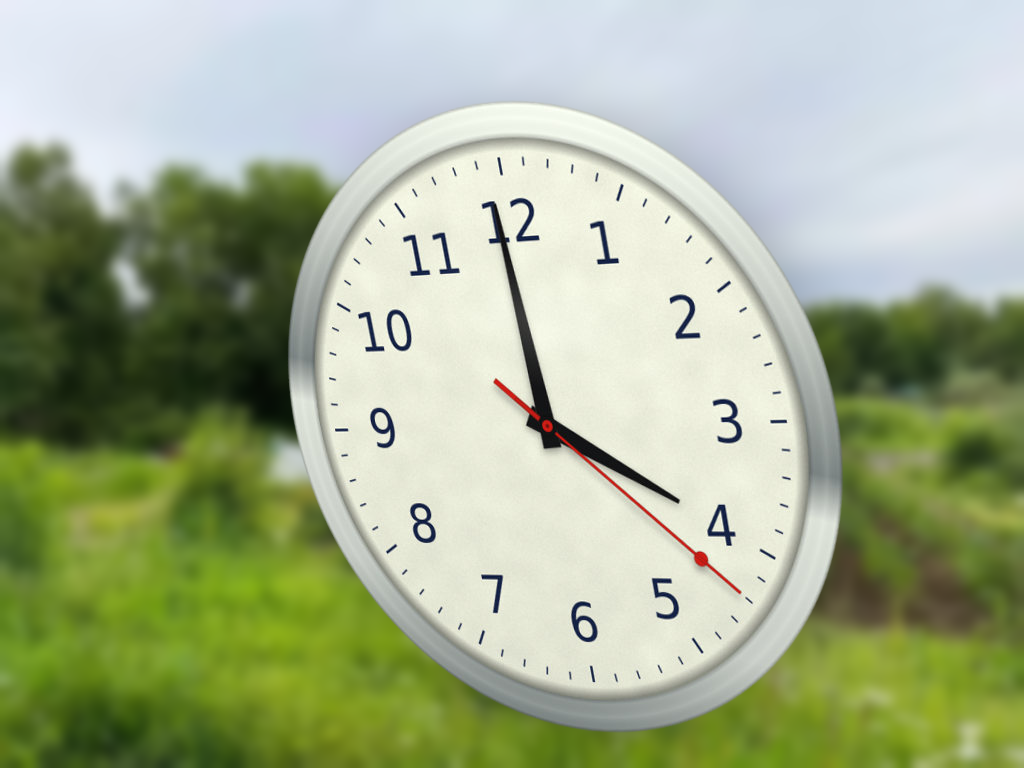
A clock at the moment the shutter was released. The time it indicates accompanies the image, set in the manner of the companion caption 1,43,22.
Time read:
3,59,22
